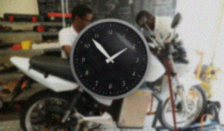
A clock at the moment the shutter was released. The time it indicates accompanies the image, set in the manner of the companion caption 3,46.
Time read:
1,53
